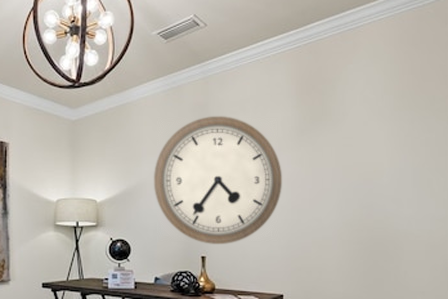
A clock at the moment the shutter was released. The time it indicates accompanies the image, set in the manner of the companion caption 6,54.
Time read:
4,36
